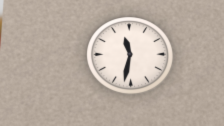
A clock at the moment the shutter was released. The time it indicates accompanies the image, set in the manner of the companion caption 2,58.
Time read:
11,32
